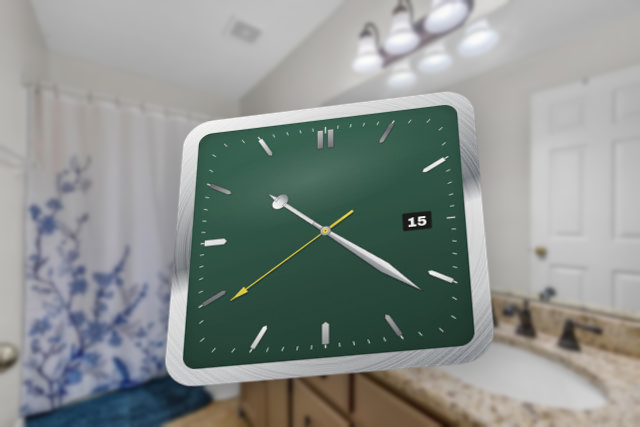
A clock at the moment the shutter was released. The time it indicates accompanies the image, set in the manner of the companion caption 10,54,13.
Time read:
10,21,39
